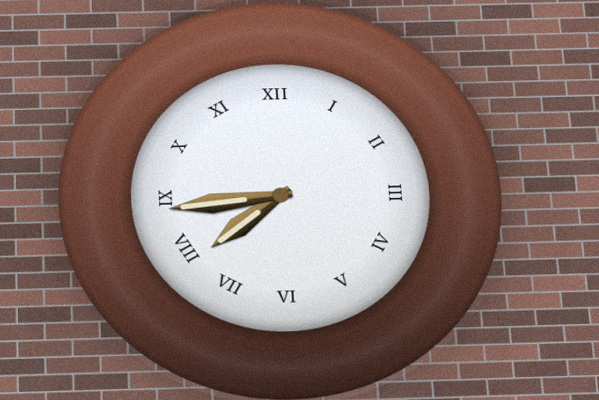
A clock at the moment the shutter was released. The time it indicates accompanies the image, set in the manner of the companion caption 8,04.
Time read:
7,44
